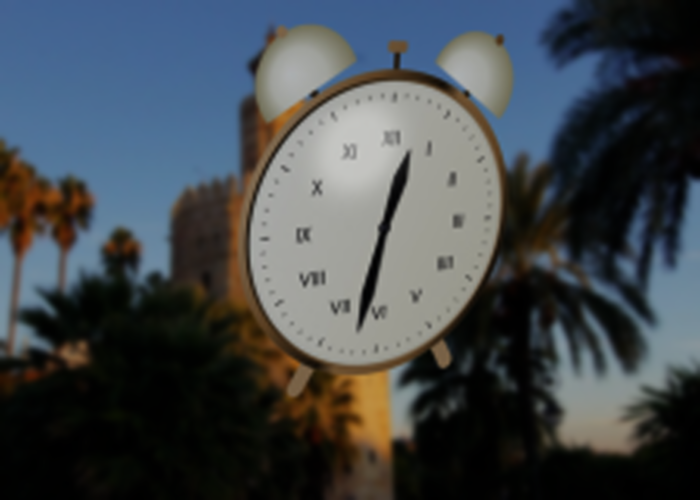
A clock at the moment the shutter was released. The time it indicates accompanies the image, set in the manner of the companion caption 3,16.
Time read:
12,32
